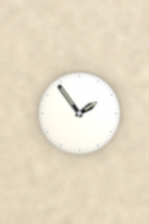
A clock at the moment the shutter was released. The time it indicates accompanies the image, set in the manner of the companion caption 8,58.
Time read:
1,54
